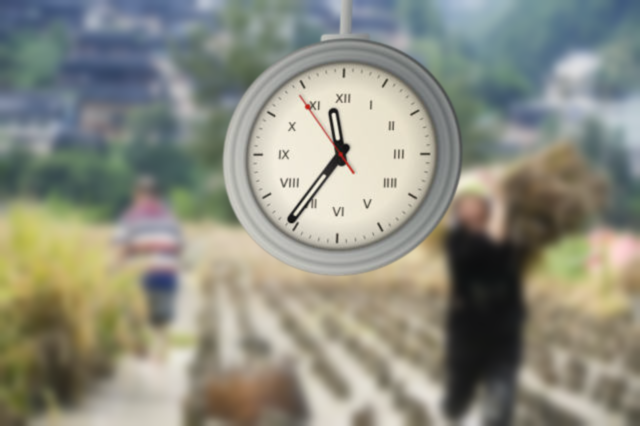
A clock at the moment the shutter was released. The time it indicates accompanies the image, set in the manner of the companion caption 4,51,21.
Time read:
11,35,54
